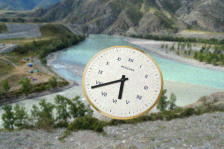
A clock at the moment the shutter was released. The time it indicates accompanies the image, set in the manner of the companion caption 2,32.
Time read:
5,39
